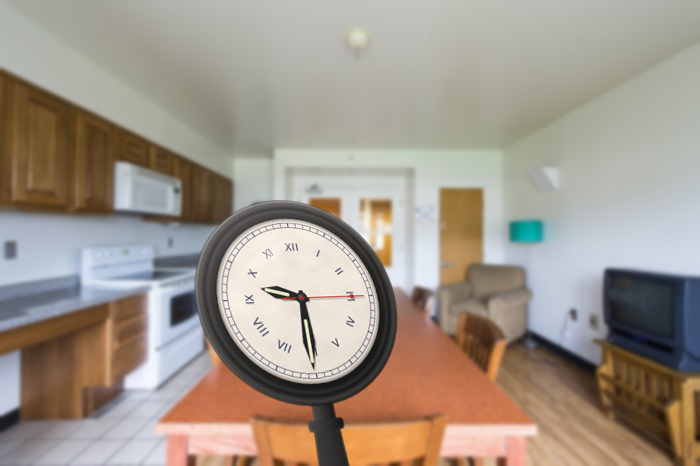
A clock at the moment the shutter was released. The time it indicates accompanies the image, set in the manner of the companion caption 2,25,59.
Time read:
9,30,15
